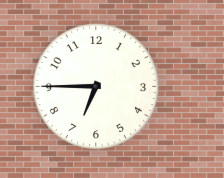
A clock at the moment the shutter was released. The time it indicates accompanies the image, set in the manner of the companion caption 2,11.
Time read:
6,45
